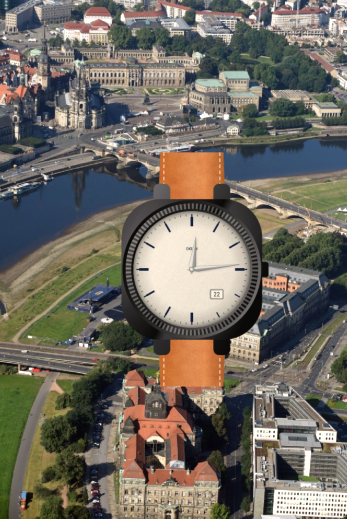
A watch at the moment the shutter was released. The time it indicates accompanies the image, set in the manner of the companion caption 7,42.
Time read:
12,14
